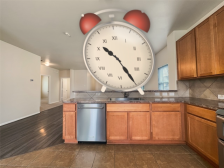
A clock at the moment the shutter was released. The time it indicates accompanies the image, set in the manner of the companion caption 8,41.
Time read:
10,25
